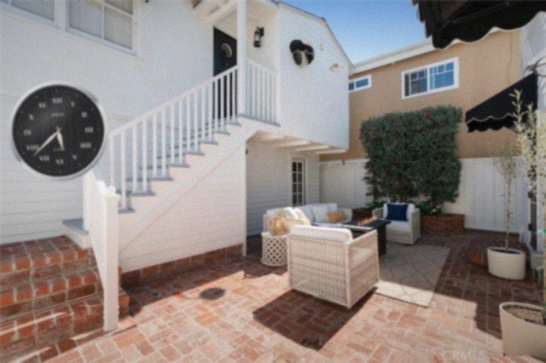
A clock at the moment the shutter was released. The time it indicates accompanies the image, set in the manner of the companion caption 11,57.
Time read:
5,38
